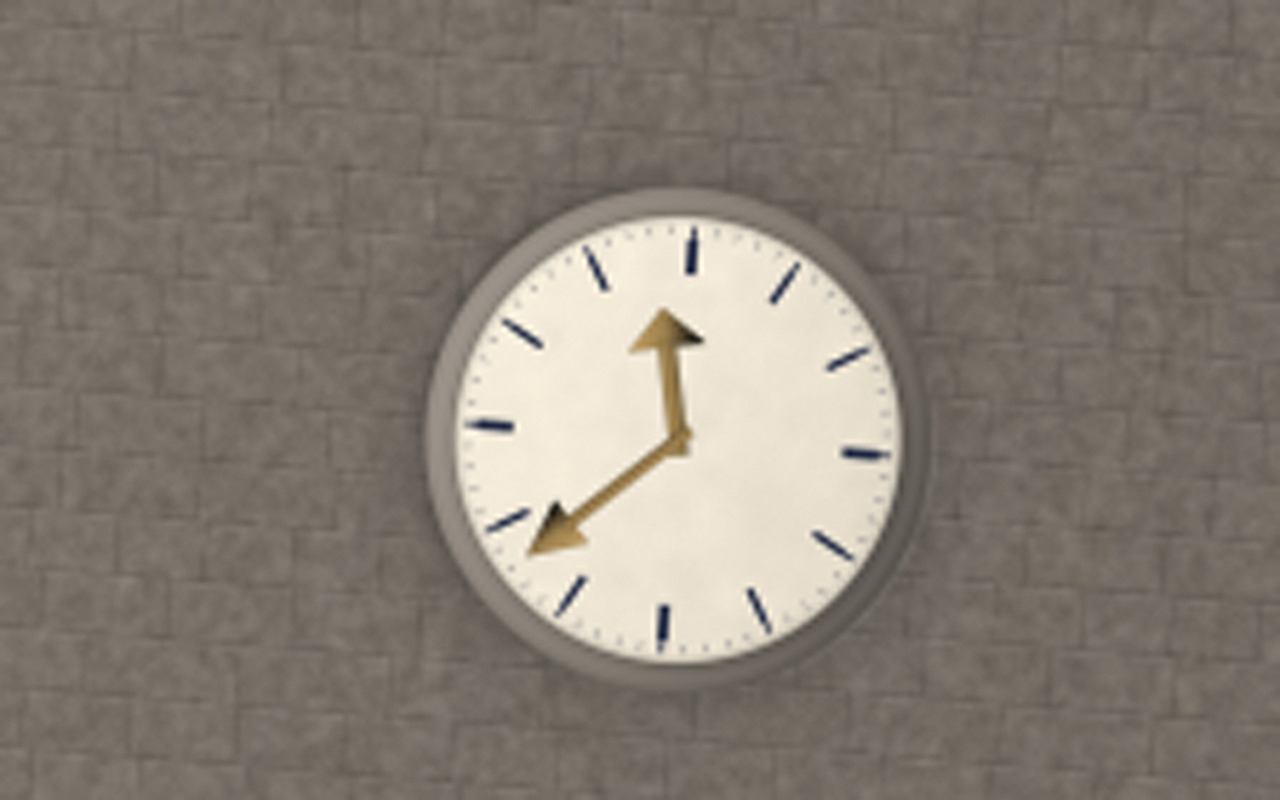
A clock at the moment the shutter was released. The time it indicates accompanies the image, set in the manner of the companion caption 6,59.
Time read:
11,38
